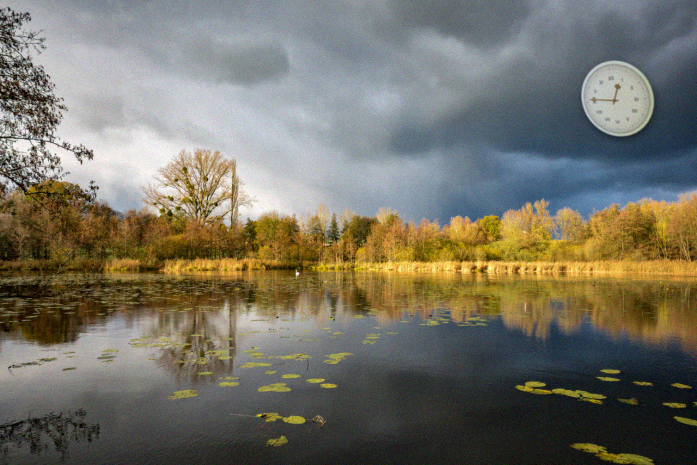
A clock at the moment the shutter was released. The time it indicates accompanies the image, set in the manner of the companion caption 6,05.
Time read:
12,46
